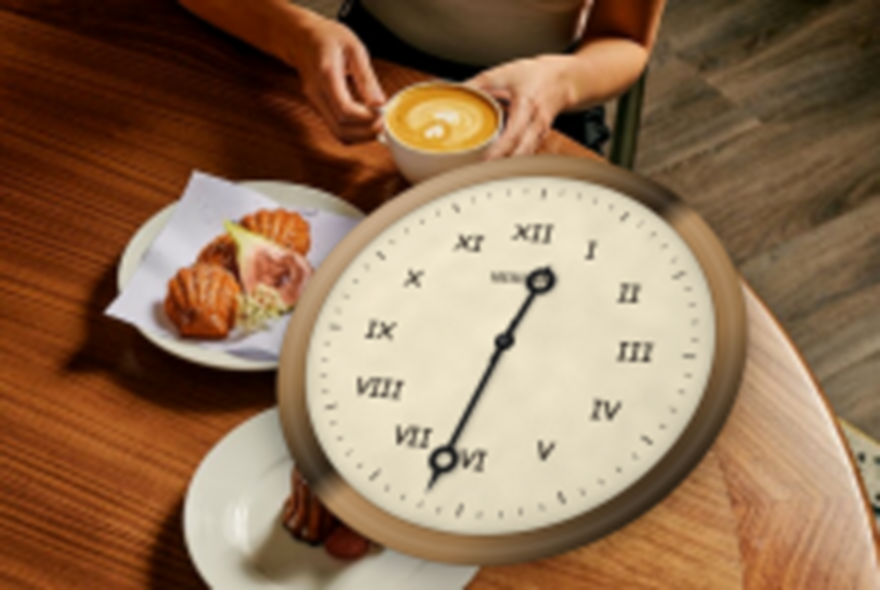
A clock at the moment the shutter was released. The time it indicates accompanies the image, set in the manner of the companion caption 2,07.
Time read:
12,32
